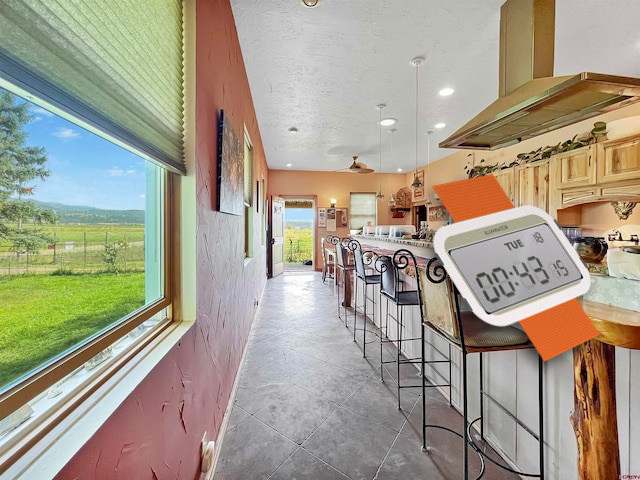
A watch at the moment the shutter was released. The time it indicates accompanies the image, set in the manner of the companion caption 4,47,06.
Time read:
0,43,15
